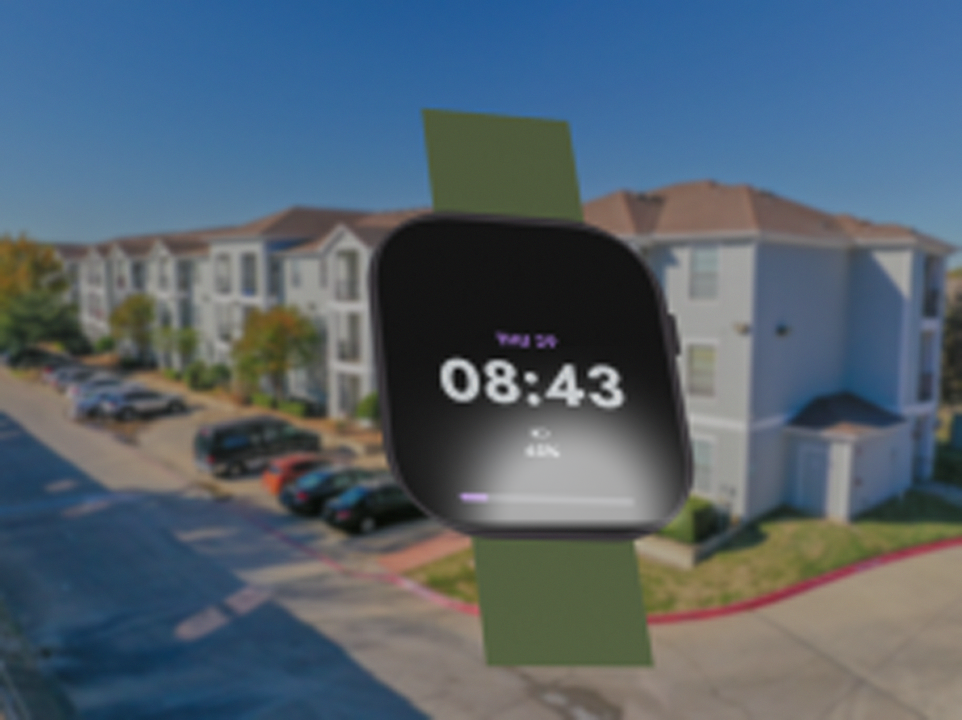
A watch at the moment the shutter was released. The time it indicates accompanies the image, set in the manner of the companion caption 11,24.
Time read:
8,43
